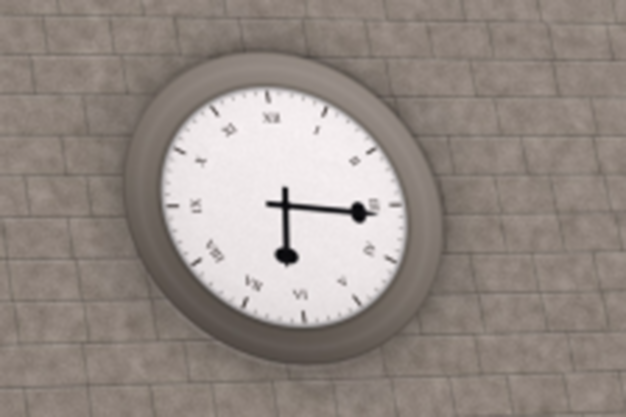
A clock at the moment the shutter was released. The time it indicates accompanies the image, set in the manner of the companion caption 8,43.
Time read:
6,16
